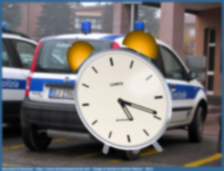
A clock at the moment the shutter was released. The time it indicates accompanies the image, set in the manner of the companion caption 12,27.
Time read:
5,19
